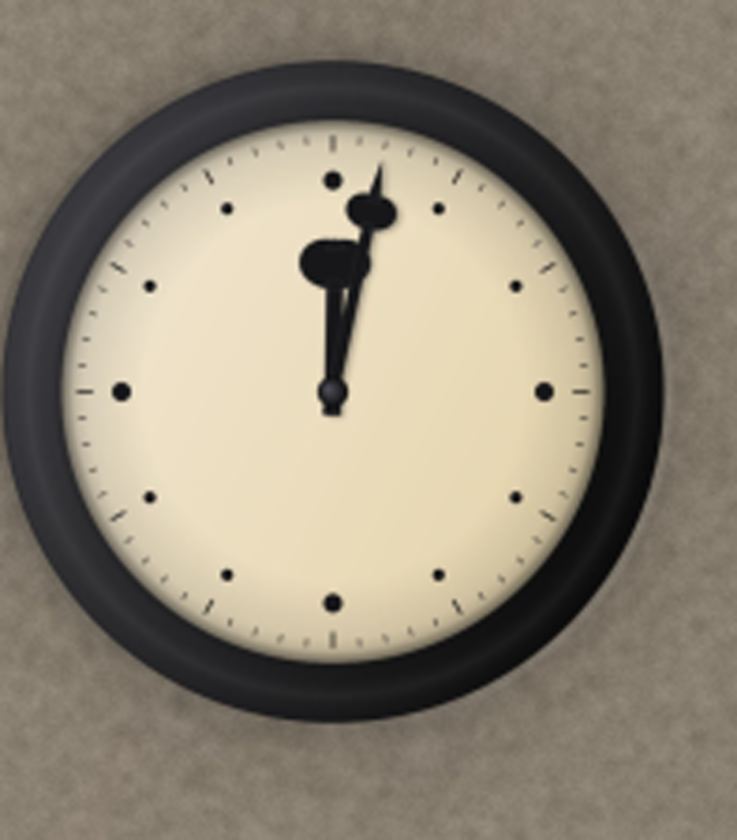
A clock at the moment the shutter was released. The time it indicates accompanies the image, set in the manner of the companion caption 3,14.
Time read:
12,02
